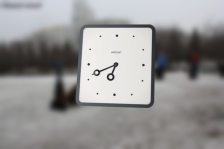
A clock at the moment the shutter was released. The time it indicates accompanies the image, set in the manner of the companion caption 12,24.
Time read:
6,41
